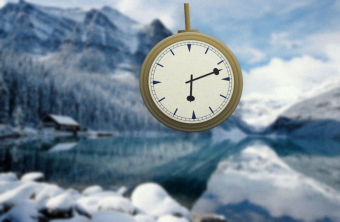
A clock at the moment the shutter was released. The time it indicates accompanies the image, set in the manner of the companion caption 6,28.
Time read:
6,12
